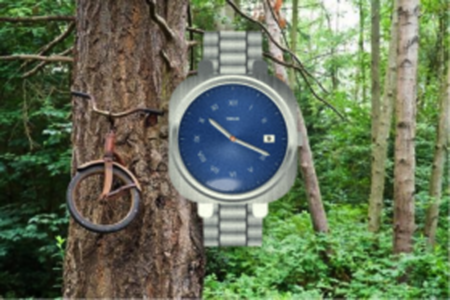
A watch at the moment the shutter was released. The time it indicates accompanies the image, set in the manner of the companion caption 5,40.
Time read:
10,19
